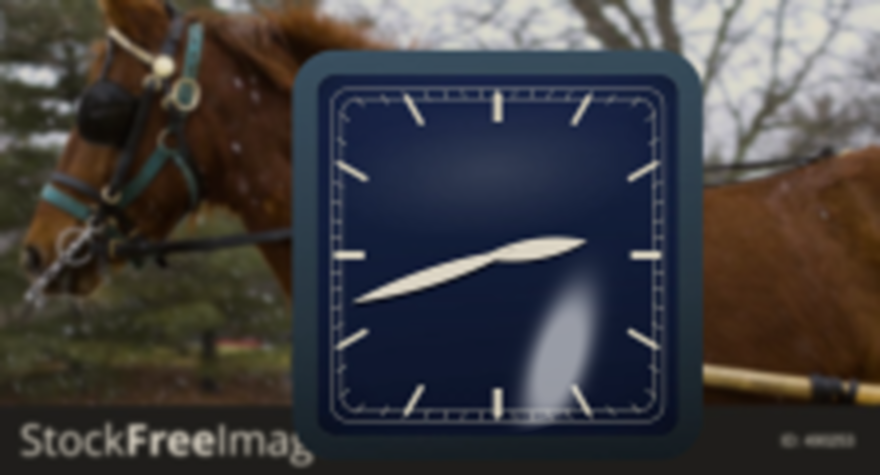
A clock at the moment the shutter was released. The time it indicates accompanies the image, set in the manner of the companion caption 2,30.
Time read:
2,42
